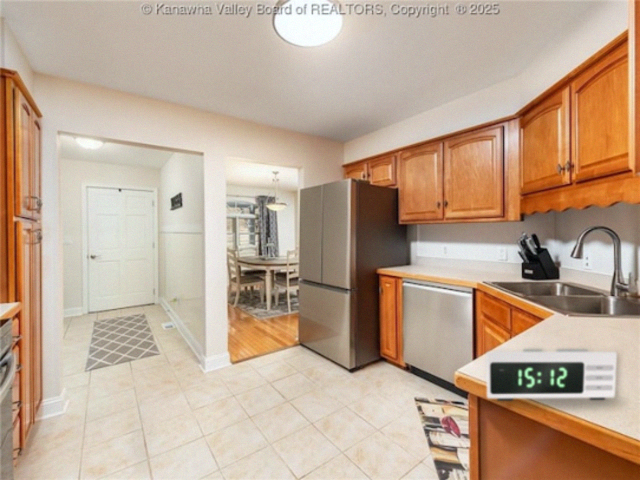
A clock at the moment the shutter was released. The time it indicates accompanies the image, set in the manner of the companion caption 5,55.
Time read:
15,12
